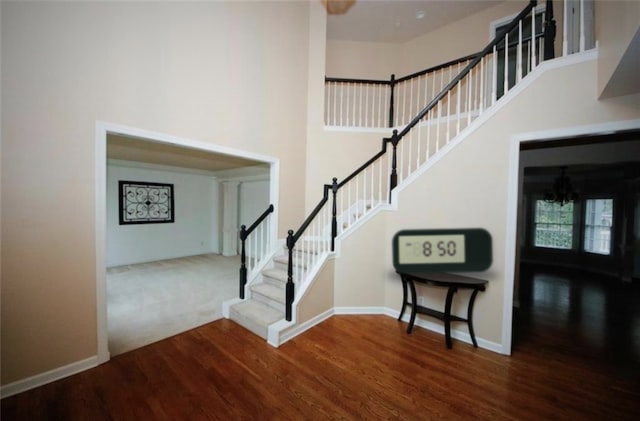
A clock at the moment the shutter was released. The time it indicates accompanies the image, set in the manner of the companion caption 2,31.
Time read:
8,50
